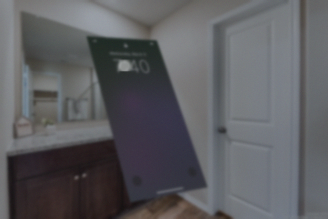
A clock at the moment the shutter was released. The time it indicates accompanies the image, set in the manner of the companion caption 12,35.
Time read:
7,40
